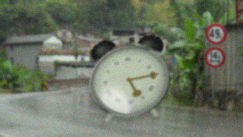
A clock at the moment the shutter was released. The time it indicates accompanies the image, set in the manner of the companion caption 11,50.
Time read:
5,14
